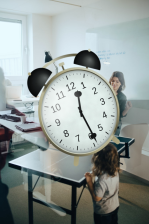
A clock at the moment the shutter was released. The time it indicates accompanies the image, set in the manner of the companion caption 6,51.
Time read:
12,29
